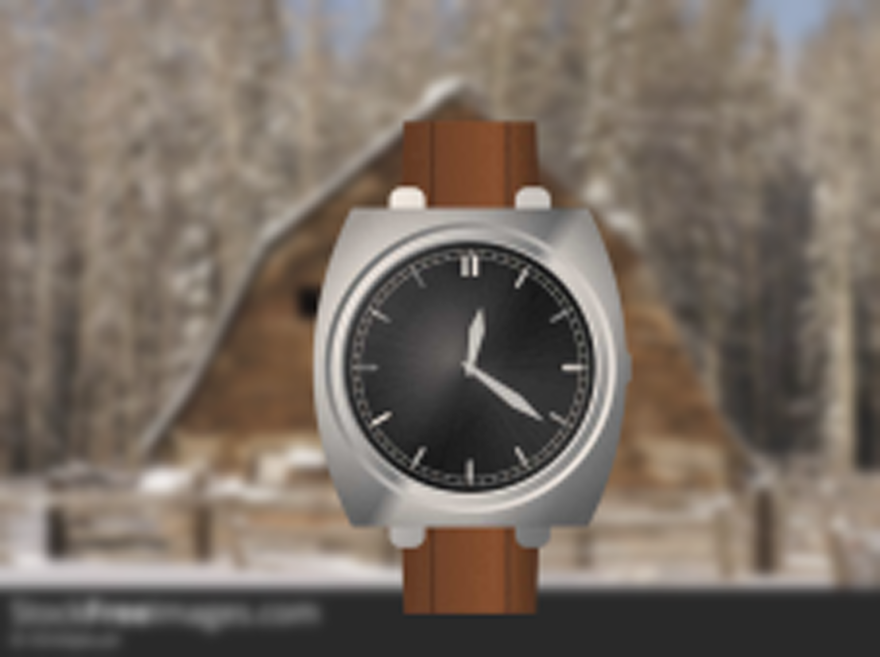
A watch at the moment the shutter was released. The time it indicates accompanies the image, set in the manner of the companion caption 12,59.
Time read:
12,21
